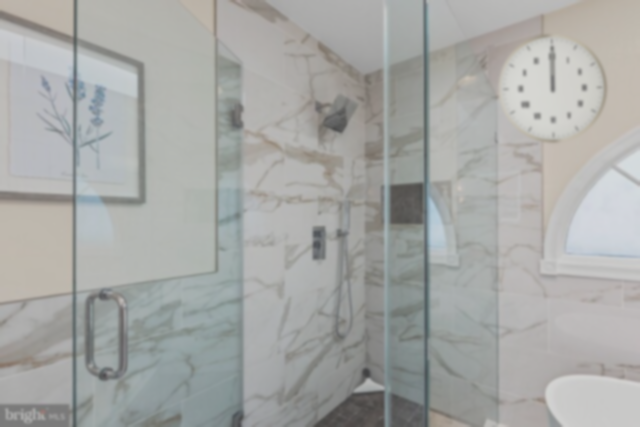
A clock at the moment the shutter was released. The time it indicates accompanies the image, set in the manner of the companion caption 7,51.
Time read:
12,00
